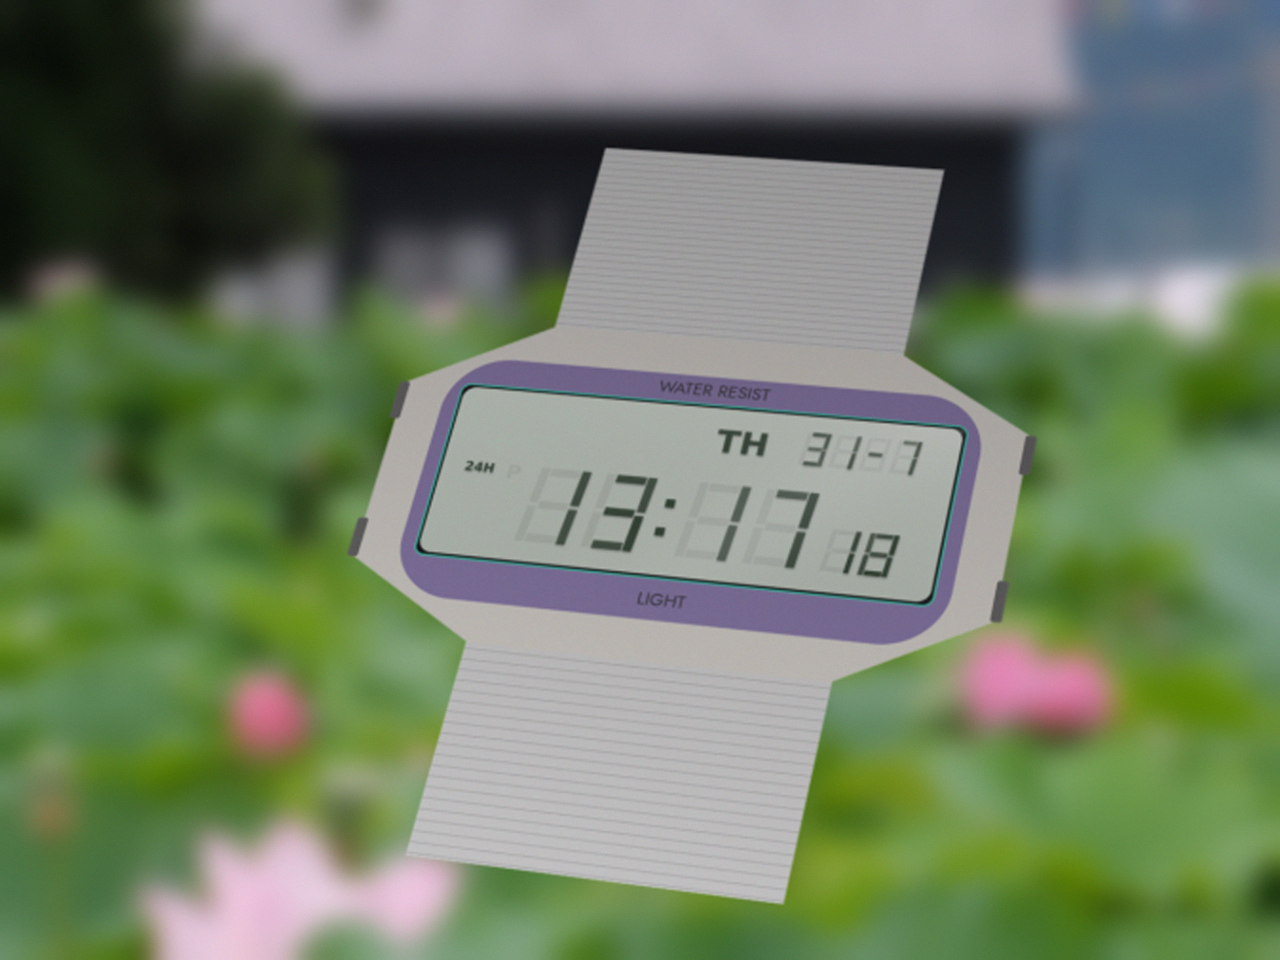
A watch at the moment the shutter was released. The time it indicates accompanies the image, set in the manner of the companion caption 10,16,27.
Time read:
13,17,18
